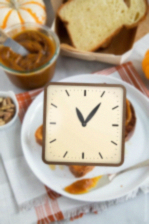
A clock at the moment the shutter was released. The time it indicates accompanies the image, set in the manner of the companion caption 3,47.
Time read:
11,06
